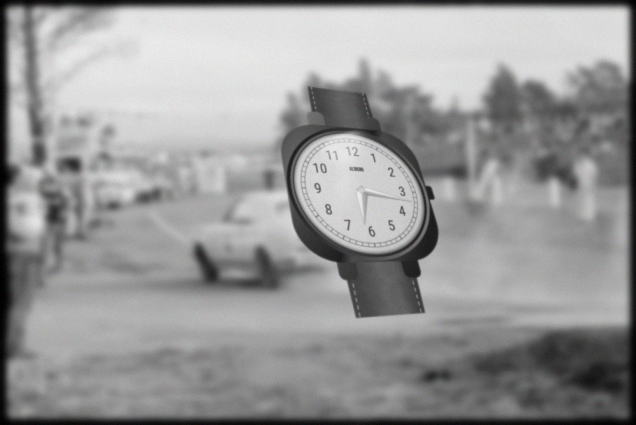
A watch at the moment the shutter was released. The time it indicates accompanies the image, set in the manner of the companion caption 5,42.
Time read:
6,17
